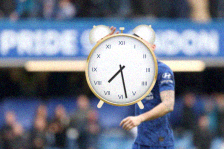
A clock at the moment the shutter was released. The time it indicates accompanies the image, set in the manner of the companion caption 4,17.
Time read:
7,28
